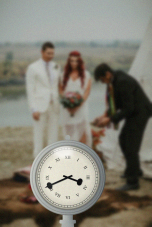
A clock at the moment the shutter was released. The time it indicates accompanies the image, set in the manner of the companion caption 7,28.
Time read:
3,41
